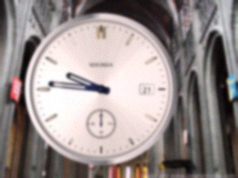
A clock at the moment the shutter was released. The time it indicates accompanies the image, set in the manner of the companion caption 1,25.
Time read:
9,46
